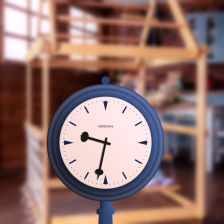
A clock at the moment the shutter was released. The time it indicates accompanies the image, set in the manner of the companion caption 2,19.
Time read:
9,32
